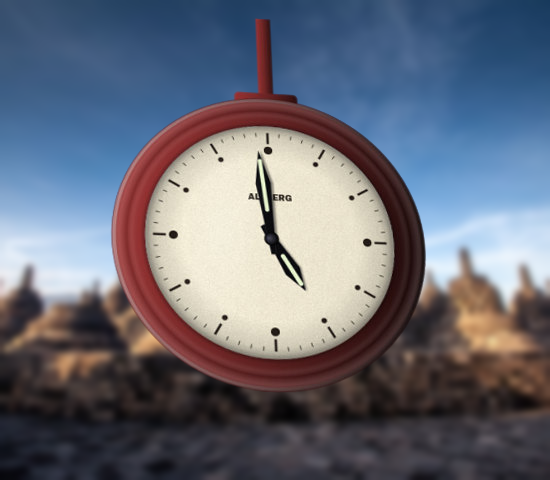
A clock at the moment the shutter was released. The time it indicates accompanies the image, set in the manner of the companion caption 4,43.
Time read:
4,59
